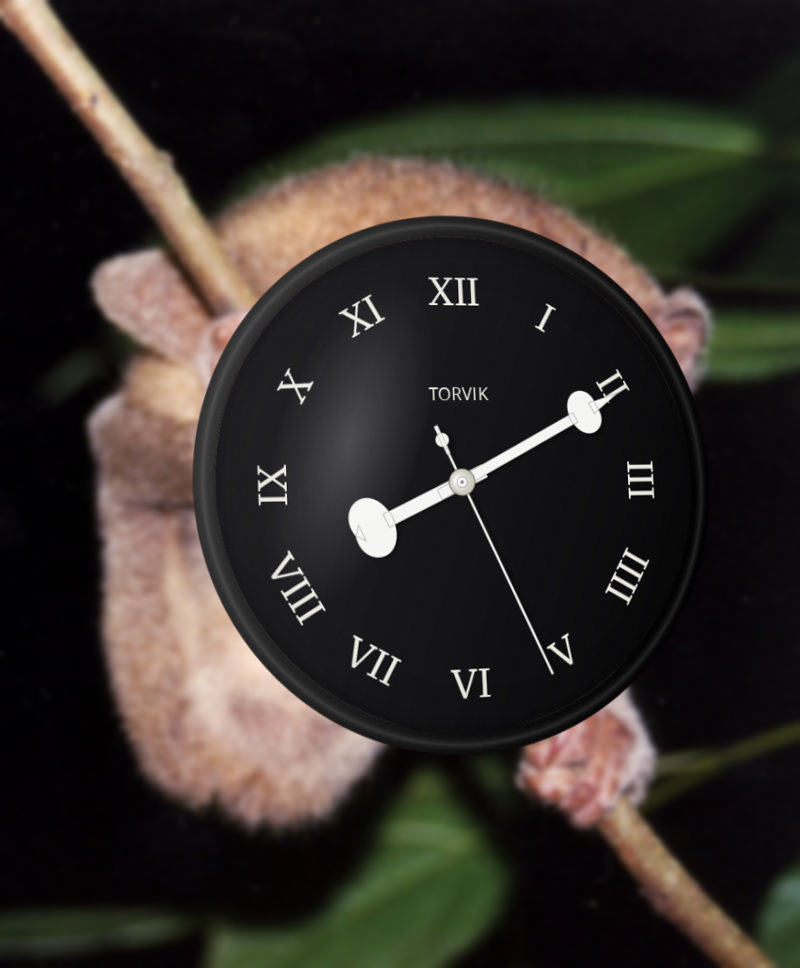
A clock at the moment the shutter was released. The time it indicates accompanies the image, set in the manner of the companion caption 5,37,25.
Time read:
8,10,26
